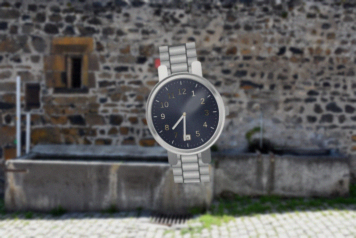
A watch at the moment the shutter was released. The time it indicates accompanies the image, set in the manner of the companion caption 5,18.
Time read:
7,31
